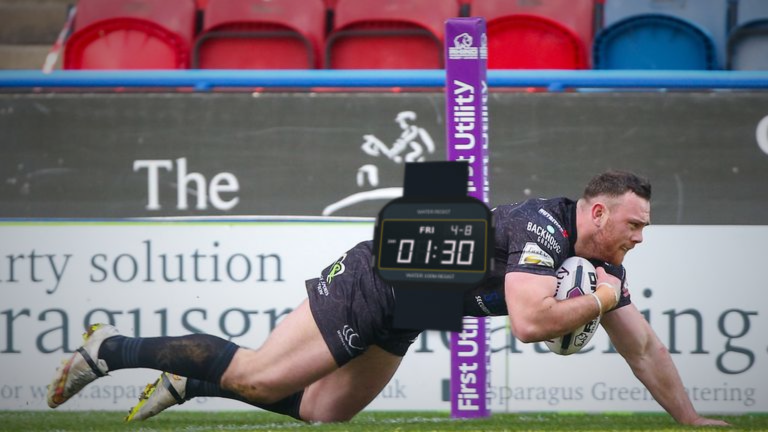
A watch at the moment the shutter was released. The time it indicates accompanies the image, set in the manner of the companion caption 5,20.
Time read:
1,30
